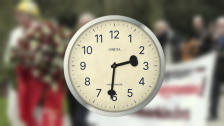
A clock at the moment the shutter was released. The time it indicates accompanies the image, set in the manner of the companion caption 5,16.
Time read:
2,31
